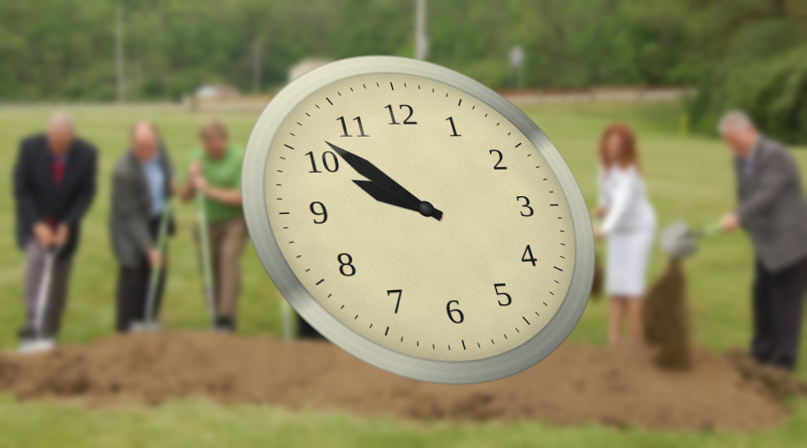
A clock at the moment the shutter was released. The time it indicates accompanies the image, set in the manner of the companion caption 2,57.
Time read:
9,52
